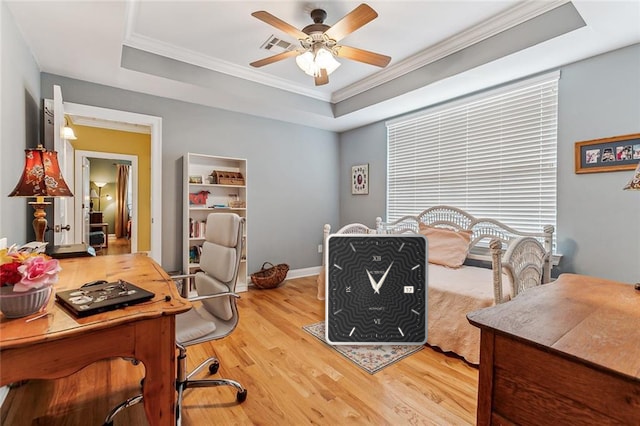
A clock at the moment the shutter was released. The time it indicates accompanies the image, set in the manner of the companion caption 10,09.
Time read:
11,05
